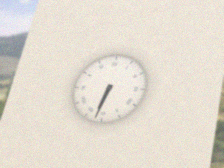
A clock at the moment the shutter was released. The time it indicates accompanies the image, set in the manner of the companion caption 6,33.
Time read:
6,32
